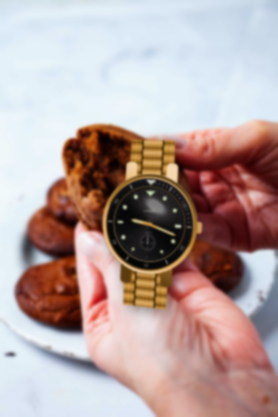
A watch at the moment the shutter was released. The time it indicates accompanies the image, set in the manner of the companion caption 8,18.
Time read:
9,18
